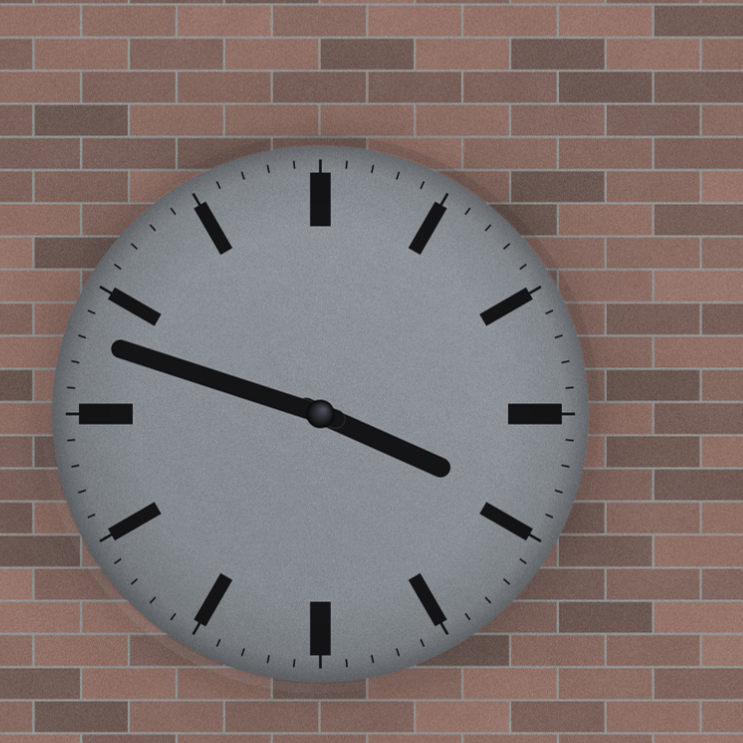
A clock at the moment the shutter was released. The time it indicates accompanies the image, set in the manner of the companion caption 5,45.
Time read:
3,48
